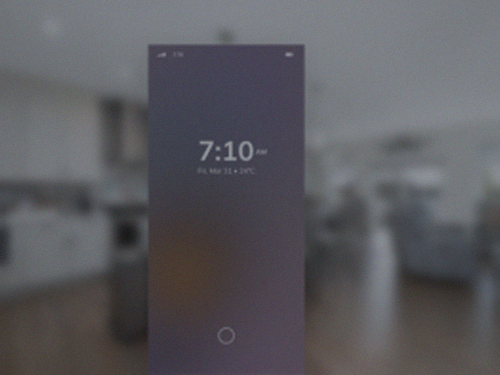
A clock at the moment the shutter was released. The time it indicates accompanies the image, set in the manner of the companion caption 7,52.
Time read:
7,10
